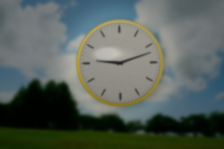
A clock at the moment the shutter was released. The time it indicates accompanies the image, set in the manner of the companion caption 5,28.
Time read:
9,12
